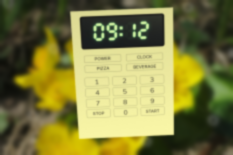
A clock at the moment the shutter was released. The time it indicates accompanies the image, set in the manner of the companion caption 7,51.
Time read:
9,12
